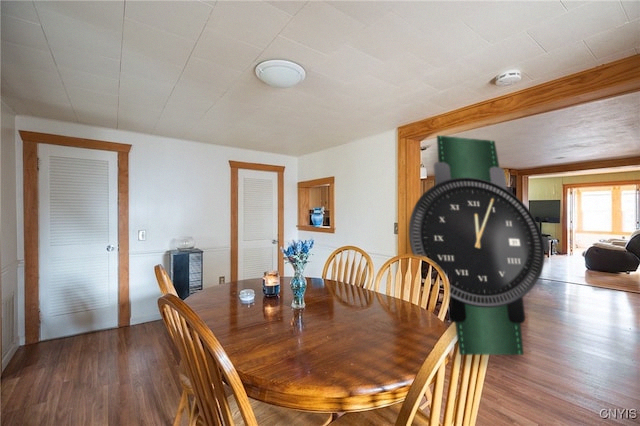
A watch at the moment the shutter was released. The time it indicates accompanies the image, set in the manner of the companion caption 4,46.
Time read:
12,04
